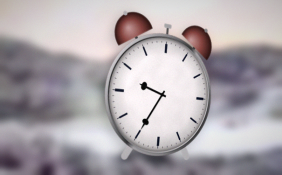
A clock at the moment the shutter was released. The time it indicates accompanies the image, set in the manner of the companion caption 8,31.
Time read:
9,35
